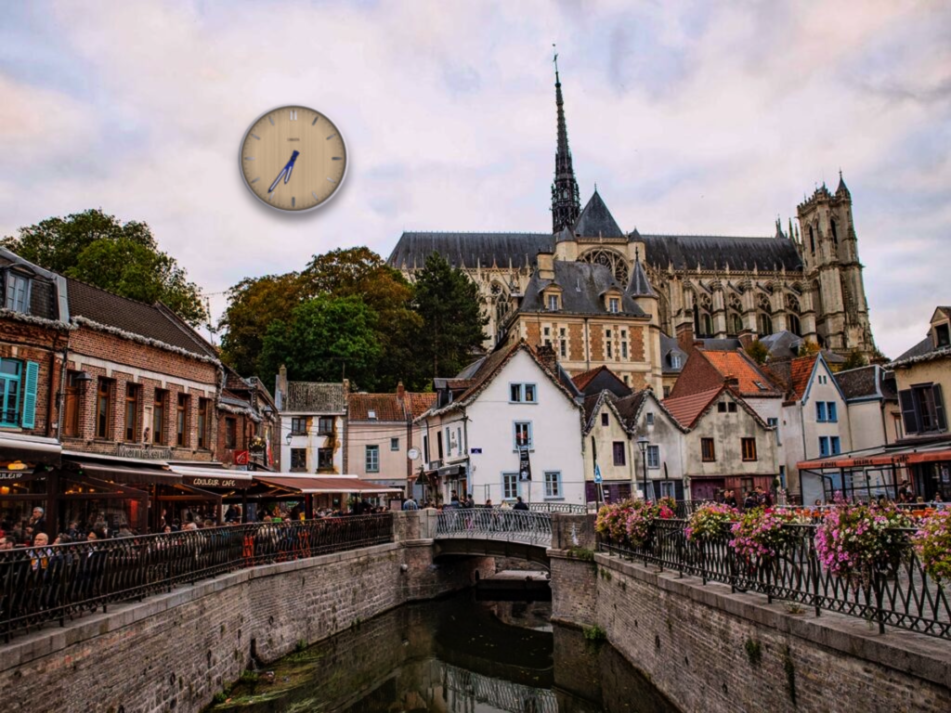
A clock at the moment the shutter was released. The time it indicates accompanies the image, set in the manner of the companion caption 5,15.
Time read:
6,36
